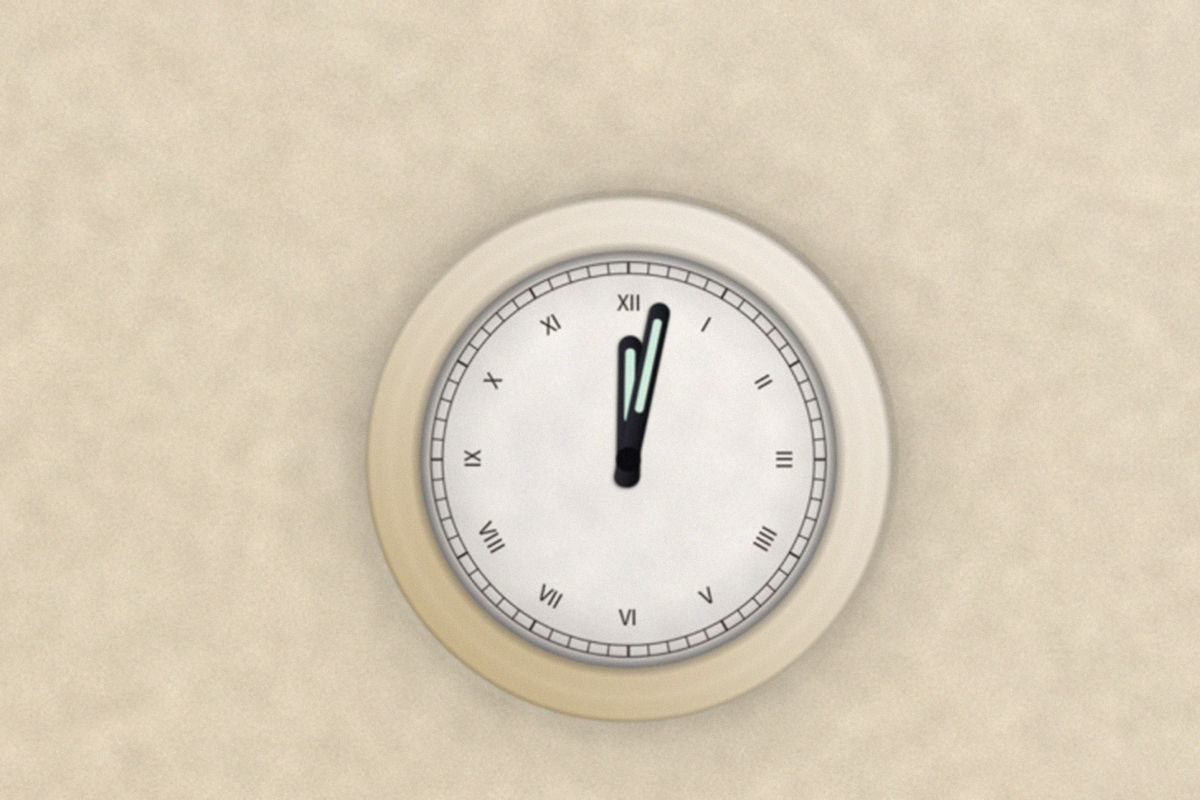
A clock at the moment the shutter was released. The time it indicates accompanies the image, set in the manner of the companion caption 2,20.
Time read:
12,02
